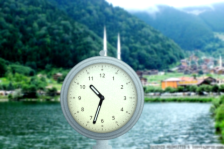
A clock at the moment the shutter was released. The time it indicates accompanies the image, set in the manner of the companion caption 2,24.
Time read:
10,33
